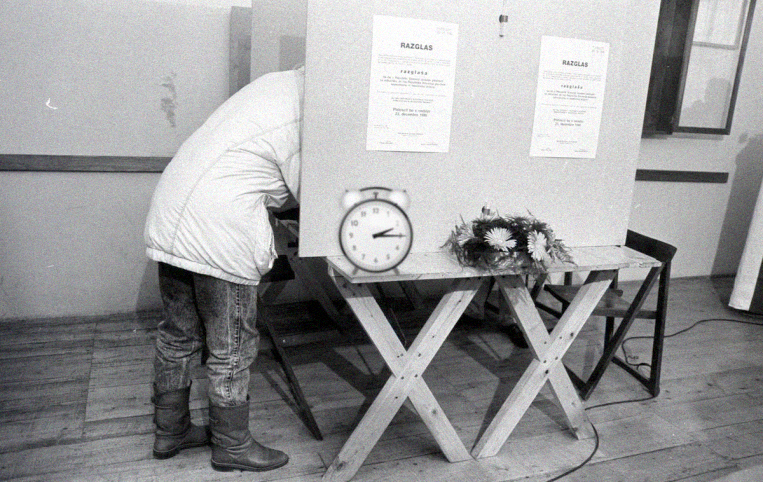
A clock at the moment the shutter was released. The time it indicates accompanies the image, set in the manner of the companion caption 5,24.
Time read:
2,15
